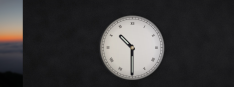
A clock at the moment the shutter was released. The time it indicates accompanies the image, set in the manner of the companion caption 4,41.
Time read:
10,30
